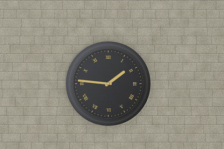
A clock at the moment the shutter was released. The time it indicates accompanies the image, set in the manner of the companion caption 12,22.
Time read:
1,46
